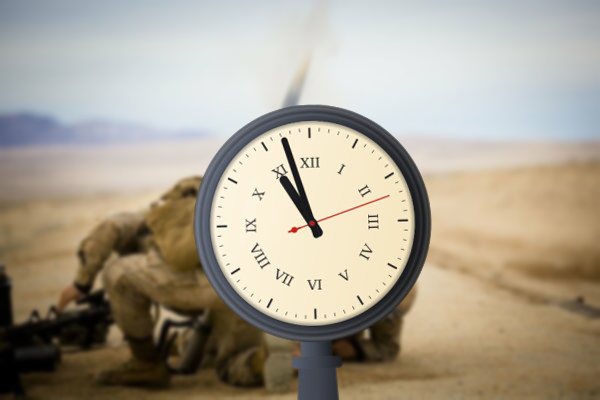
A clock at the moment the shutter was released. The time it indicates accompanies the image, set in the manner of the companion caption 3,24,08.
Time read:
10,57,12
